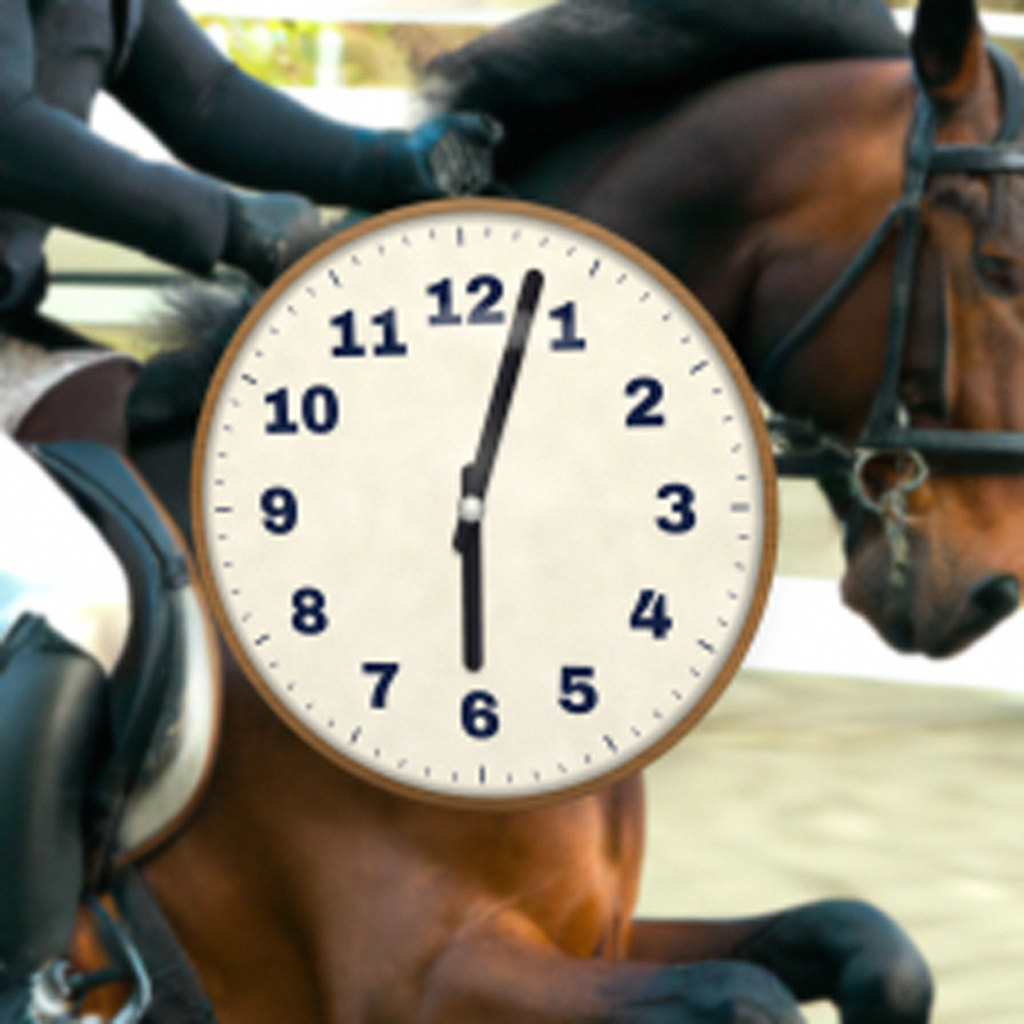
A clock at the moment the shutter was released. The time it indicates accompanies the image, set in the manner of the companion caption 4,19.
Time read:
6,03
